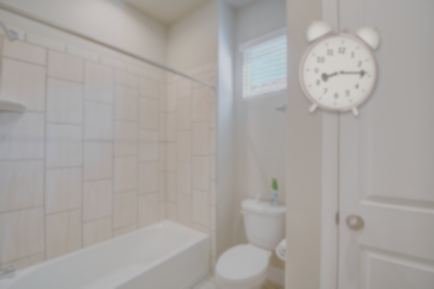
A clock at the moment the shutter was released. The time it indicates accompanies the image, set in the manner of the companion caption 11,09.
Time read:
8,14
